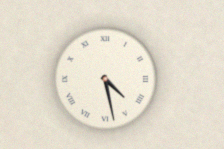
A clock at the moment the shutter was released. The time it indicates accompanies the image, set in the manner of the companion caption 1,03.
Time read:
4,28
